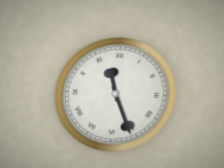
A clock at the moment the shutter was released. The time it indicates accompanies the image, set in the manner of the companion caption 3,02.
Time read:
11,26
